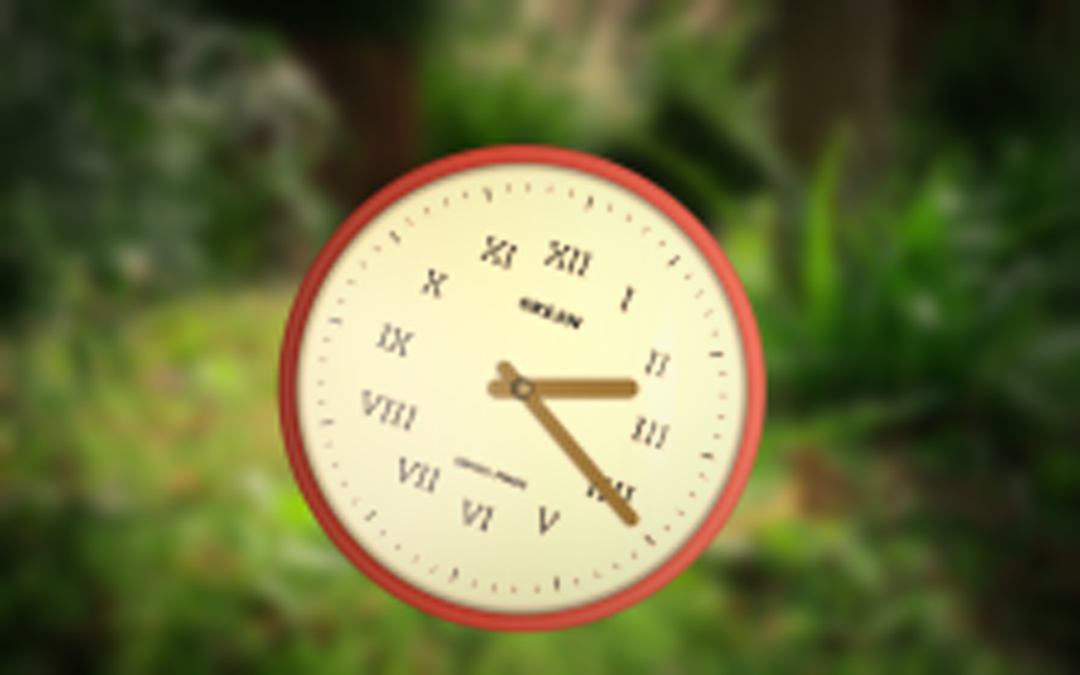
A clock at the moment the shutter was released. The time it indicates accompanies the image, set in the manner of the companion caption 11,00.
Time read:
2,20
